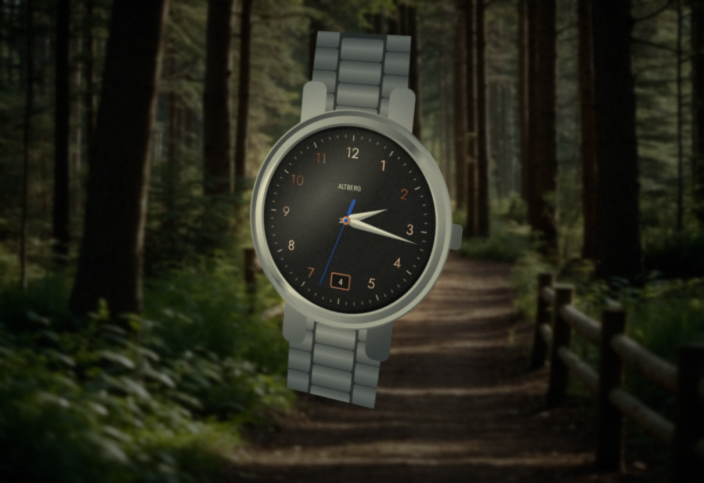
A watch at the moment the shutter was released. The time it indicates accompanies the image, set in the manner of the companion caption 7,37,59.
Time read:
2,16,33
